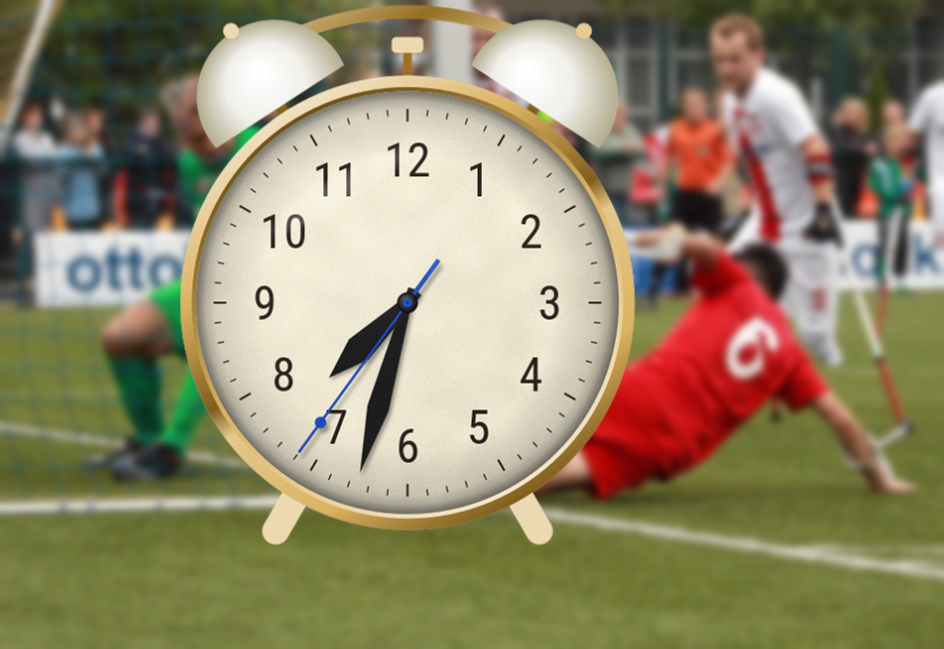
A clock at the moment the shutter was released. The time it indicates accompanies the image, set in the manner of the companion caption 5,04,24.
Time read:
7,32,36
